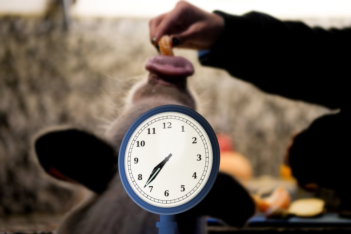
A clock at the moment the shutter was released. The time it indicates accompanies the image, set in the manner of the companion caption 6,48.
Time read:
7,37
